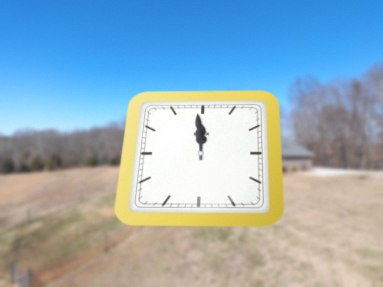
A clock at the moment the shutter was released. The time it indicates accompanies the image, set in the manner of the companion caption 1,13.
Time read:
11,59
